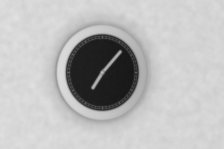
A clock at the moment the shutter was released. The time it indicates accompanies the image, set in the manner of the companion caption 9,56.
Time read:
7,07
